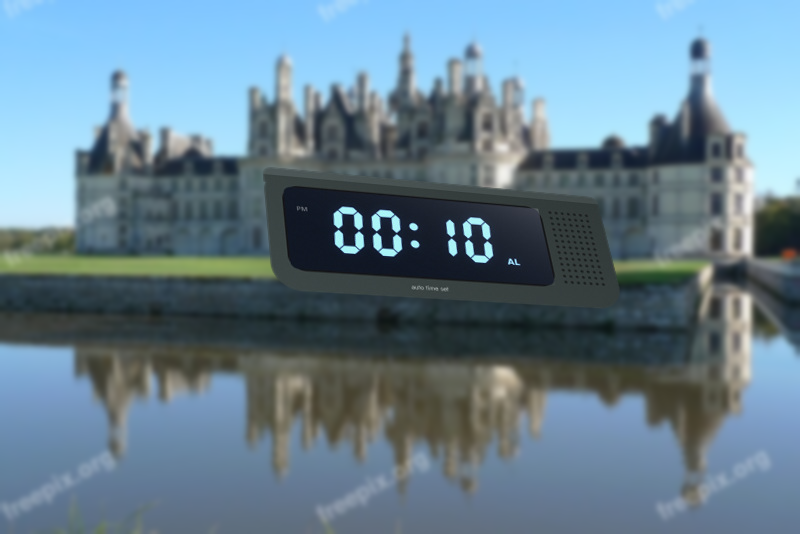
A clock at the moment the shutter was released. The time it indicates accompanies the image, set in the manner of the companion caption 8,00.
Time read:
0,10
